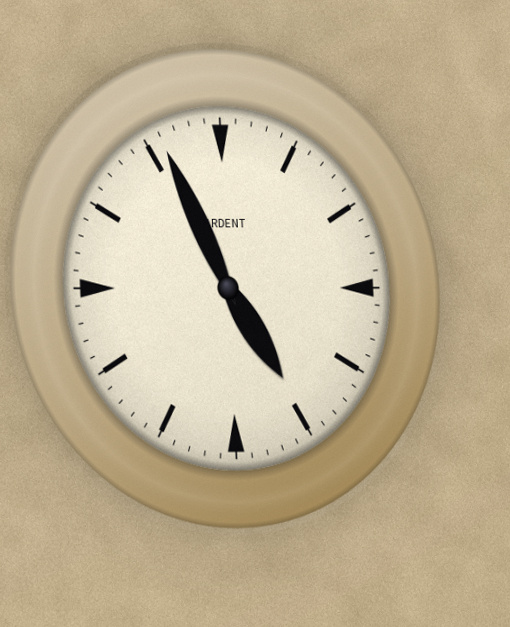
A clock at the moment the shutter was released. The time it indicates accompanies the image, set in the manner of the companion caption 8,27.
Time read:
4,56
